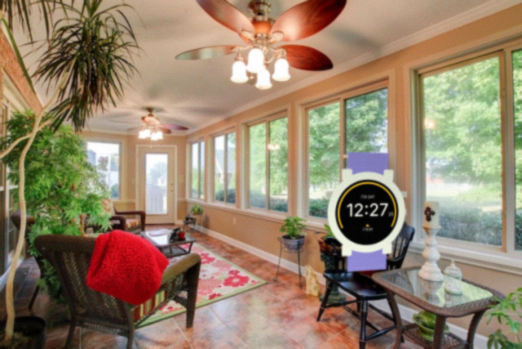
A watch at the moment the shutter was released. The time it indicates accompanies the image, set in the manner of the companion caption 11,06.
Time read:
12,27
